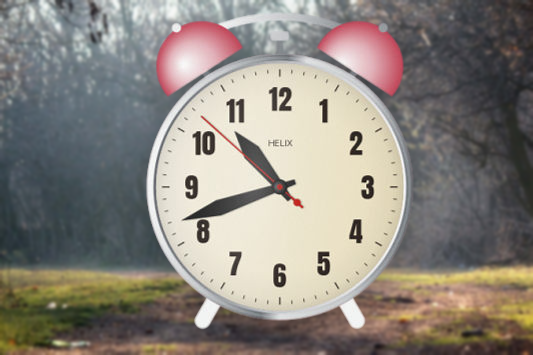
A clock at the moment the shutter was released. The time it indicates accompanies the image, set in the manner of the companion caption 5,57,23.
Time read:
10,41,52
